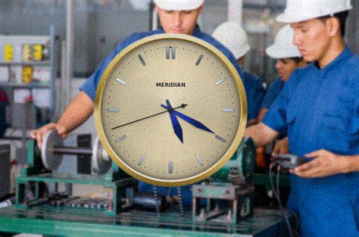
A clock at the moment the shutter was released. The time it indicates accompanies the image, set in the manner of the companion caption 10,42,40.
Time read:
5,19,42
